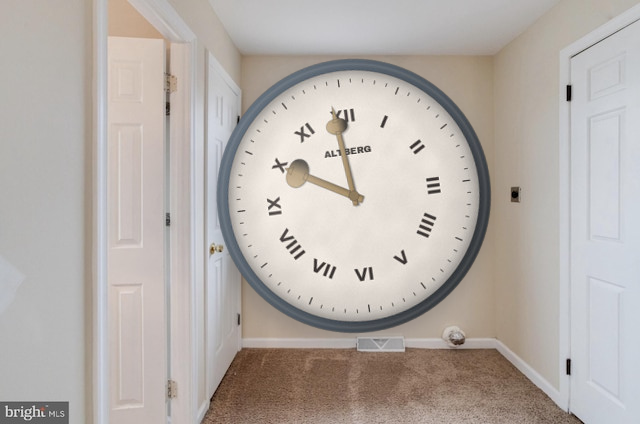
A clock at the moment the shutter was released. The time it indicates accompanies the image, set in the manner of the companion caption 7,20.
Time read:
9,59
